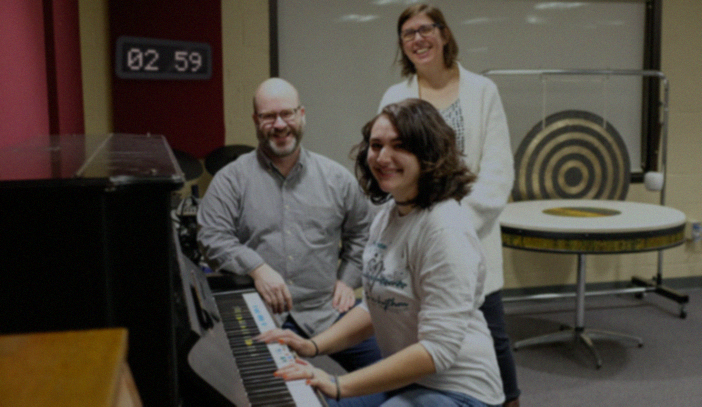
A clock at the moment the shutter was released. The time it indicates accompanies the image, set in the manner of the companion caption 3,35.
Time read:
2,59
